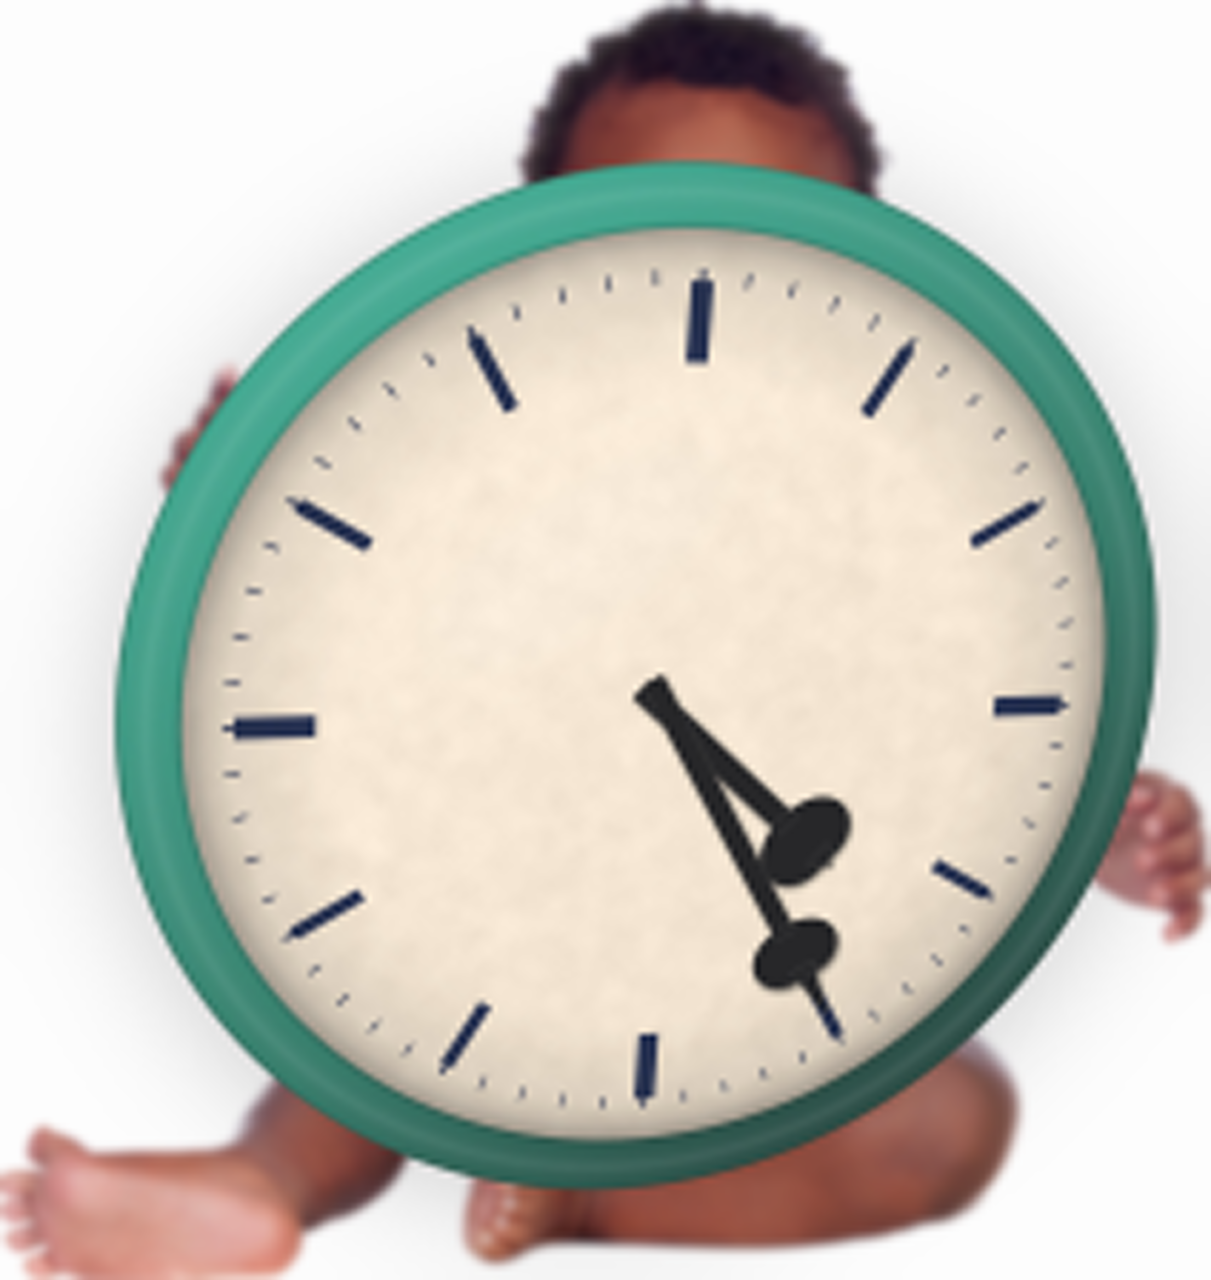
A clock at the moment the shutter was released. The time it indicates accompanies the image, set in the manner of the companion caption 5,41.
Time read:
4,25
